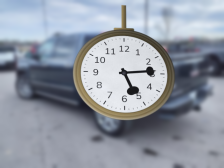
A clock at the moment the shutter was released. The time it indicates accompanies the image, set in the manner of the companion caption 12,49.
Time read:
5,14
